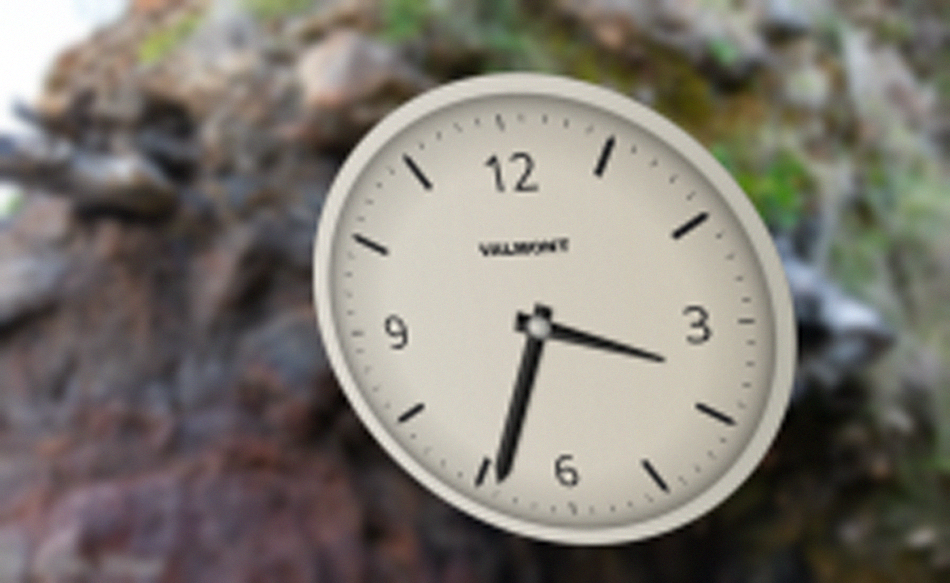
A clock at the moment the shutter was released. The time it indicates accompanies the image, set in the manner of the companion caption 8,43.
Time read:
3,34
